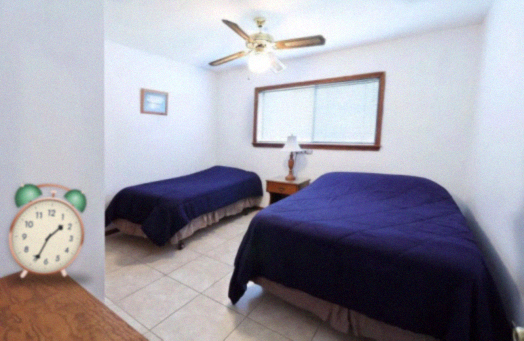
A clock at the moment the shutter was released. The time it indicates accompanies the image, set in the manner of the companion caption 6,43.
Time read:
1,34
